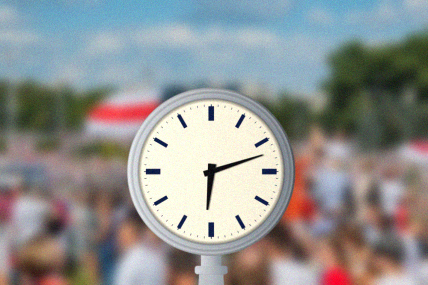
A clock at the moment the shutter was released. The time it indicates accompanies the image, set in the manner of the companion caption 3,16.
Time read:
6,12
